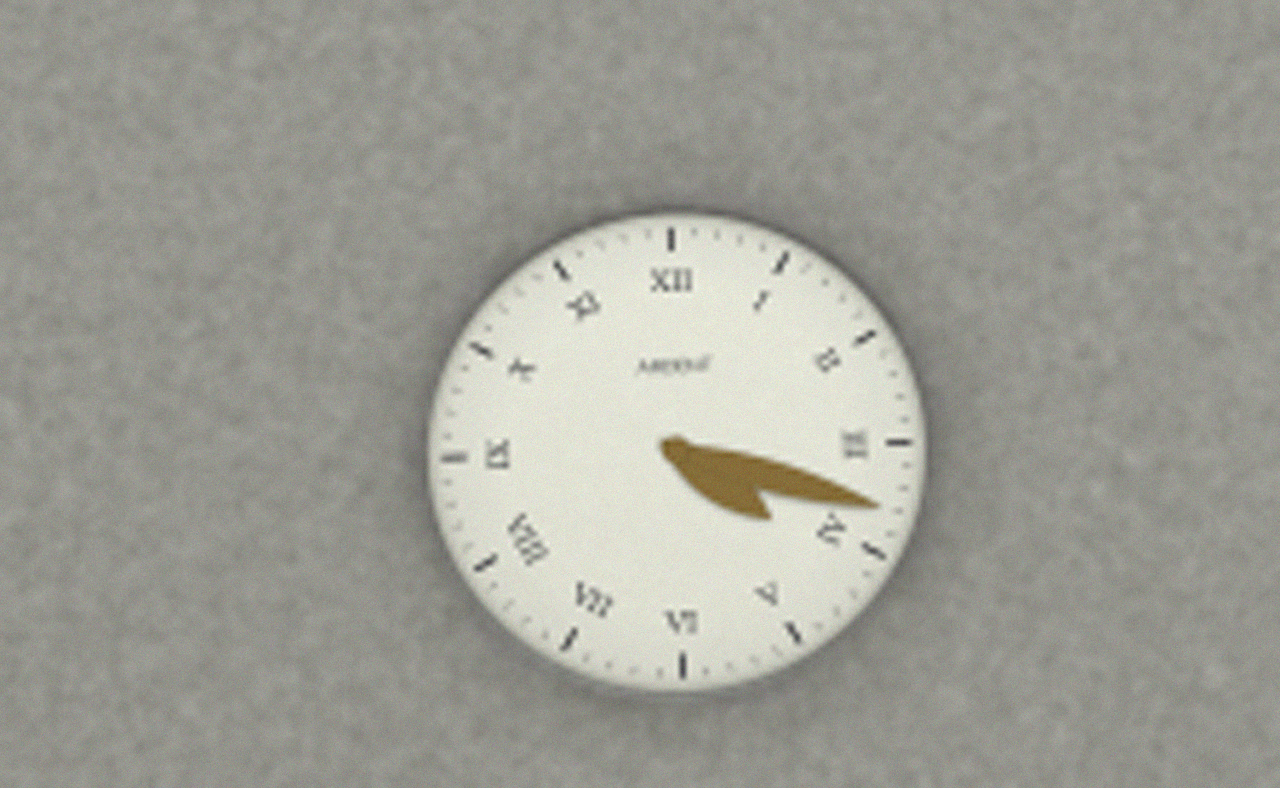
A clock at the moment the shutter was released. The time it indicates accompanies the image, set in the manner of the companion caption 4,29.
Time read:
4,18
